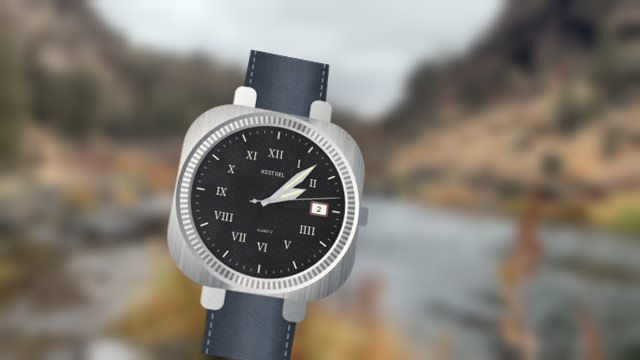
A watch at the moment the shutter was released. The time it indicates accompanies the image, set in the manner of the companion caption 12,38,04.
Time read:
2,07,13
